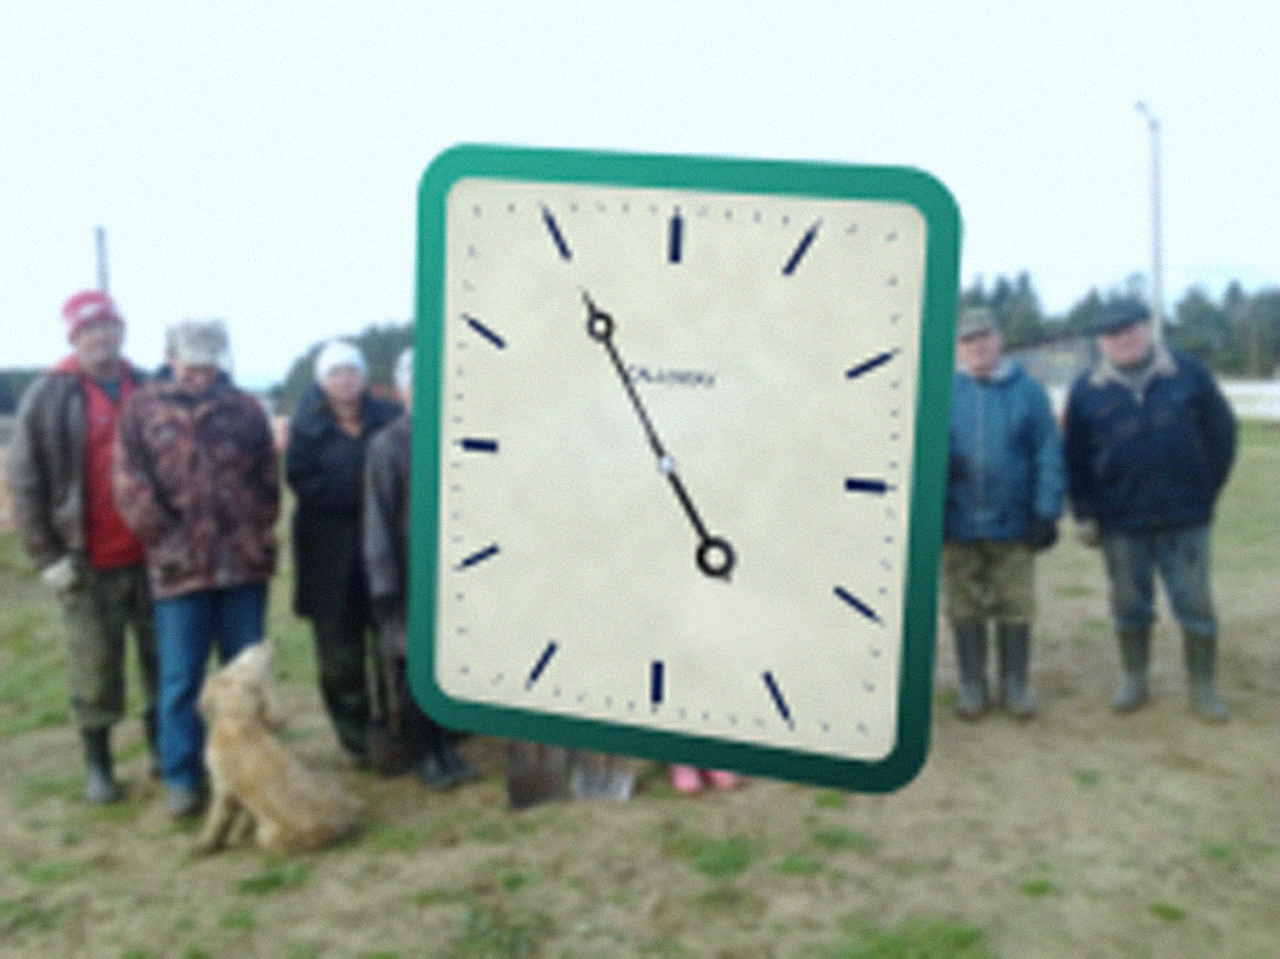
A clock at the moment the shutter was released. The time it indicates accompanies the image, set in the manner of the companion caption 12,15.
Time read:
4,55
